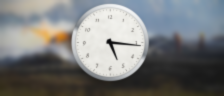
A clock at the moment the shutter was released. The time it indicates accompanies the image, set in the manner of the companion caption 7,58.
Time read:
5,16
